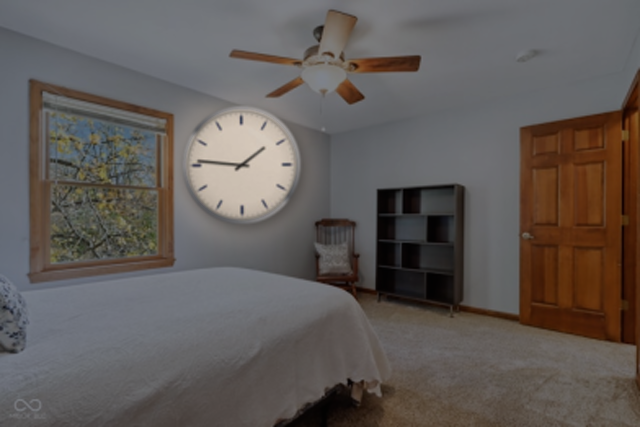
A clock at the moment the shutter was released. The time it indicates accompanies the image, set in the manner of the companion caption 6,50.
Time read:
1,46
